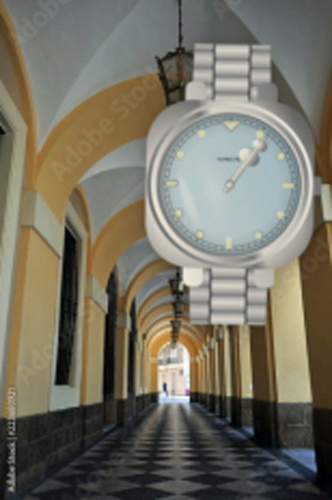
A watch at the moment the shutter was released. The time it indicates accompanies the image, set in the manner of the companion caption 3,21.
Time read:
1,06
